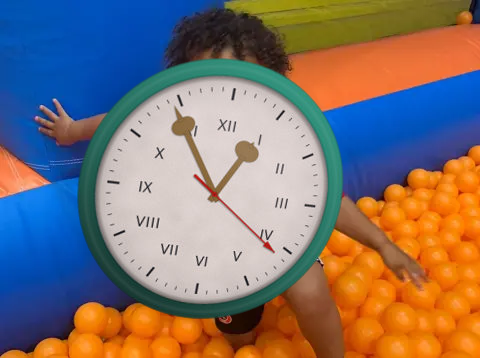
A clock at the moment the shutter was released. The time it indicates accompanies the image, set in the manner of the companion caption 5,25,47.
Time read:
12,54,21
